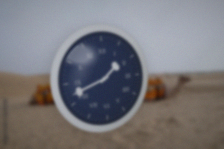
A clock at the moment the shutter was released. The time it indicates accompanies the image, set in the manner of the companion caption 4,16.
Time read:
1,42
